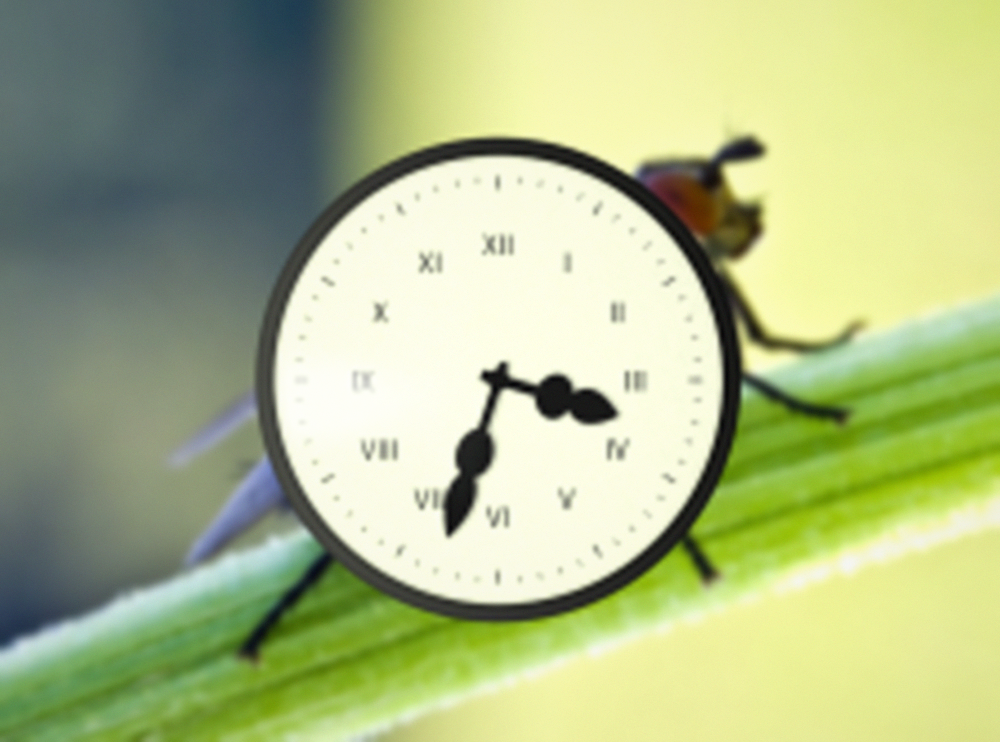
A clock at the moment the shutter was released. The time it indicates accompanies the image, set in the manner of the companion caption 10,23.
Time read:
3,33
